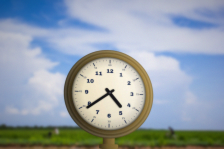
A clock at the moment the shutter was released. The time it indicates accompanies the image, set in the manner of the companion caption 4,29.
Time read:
4,39
